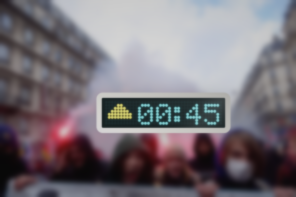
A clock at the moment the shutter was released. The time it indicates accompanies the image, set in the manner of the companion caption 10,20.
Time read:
0,45
